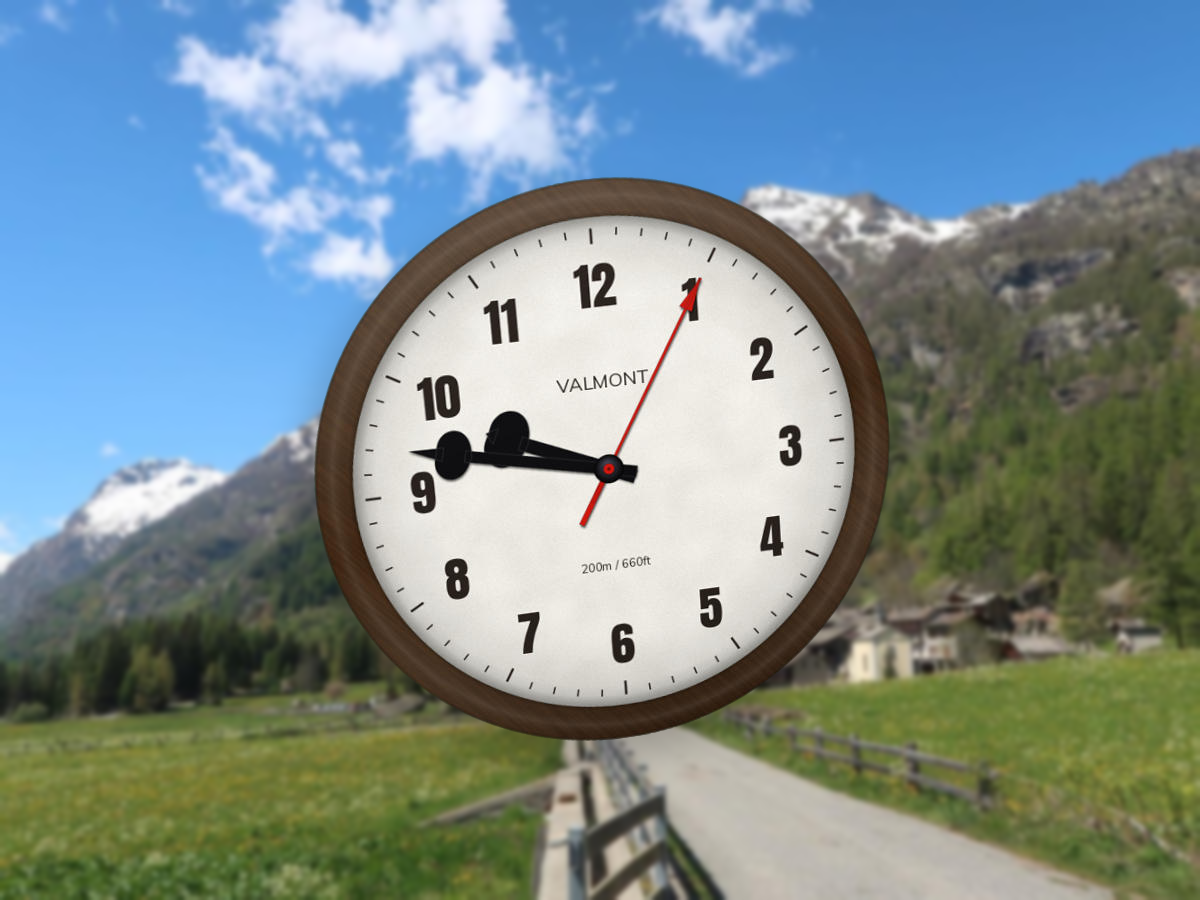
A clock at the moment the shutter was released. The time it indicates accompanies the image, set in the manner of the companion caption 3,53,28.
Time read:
9,47,05
